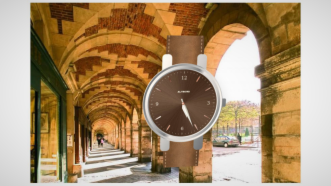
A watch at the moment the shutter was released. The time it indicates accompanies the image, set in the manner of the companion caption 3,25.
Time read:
5,26
